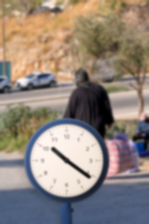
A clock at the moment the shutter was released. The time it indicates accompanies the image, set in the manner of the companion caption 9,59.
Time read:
10,21
